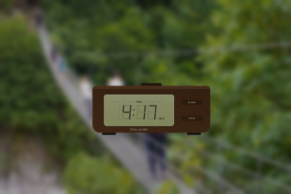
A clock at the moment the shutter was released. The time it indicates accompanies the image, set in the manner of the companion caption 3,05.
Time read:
4,17
